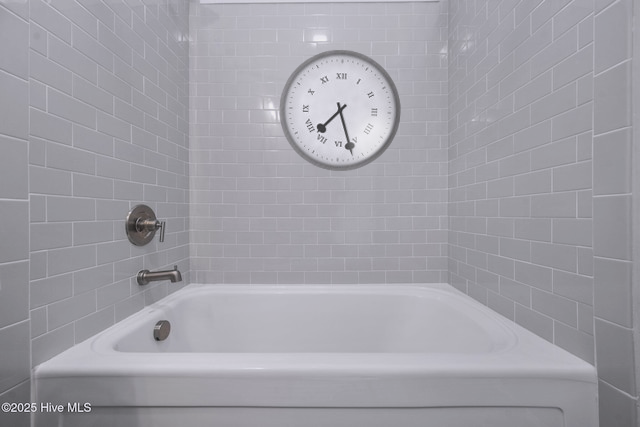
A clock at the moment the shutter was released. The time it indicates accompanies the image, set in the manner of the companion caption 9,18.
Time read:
7,27
